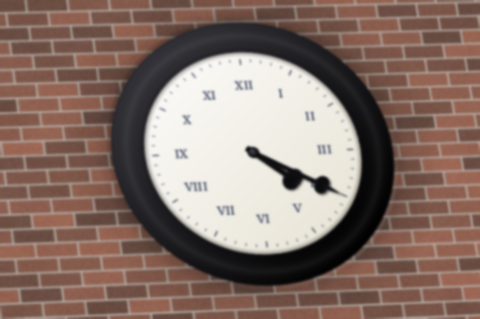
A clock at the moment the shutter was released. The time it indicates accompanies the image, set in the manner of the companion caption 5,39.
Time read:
4,20
